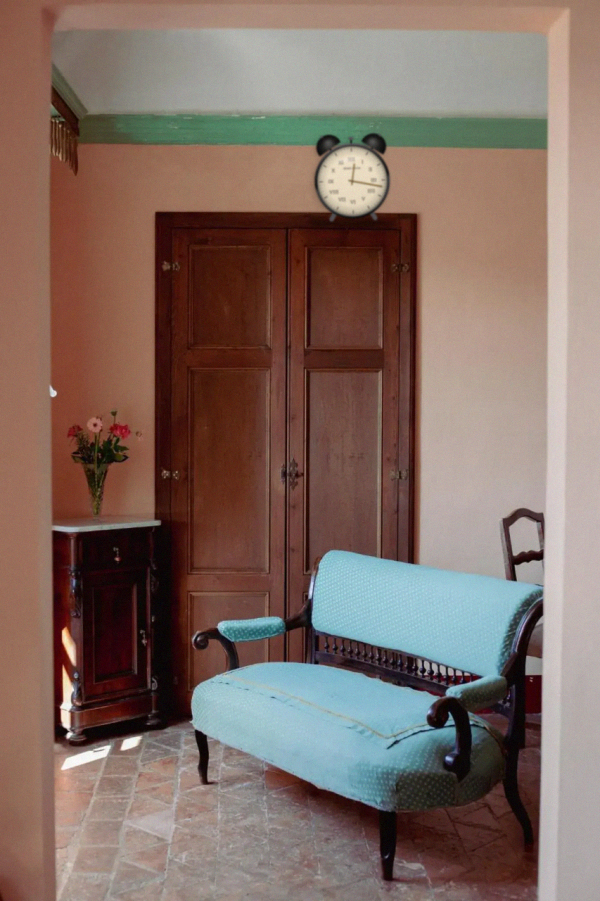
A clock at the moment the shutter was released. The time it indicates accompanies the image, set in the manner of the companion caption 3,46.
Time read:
12,17
